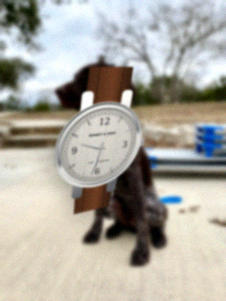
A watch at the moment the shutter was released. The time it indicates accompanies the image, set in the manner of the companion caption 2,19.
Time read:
9,32
